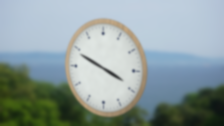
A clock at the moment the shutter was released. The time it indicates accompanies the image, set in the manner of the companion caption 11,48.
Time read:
3,49
